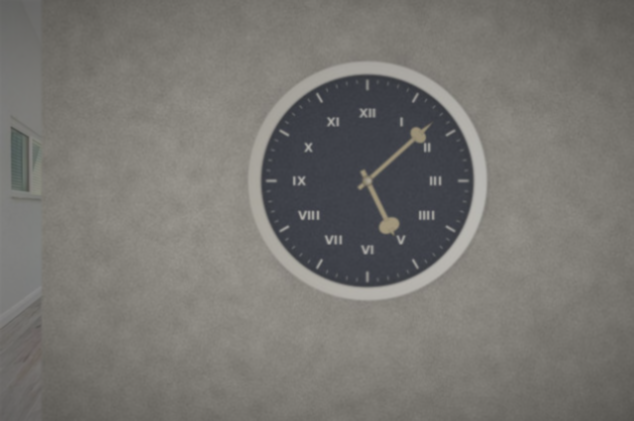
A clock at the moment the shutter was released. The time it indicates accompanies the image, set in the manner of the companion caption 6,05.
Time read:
5,08
